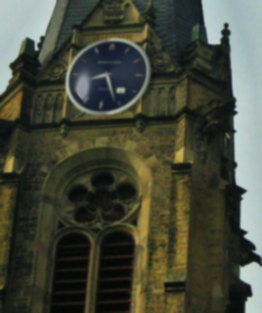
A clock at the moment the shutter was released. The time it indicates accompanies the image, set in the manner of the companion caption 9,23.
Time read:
8,26
